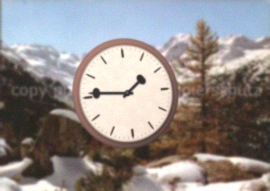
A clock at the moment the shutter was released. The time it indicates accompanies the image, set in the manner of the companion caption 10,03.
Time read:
1,46
